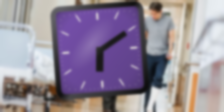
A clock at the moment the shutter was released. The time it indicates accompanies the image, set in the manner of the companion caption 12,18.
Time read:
6,10
